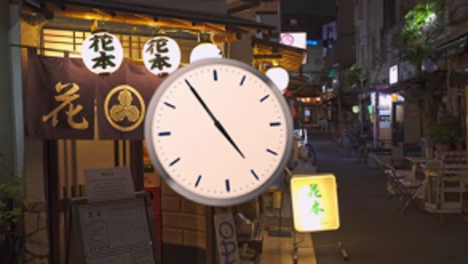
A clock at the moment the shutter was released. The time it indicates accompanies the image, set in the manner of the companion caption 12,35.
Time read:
4,55
